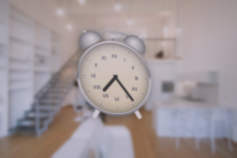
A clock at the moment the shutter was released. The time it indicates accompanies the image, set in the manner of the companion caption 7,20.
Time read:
7,24
